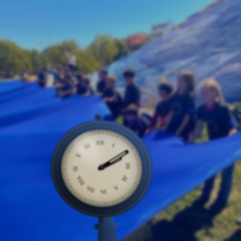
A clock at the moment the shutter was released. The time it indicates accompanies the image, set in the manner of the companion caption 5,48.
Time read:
2,10
